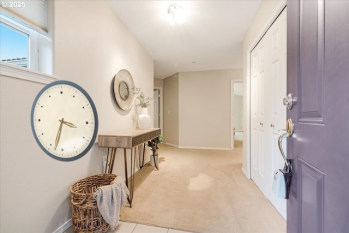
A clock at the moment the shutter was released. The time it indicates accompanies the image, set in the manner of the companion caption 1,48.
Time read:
3,33
